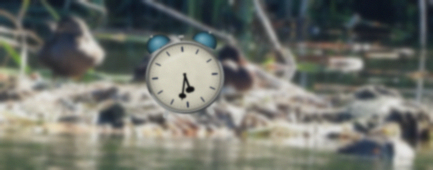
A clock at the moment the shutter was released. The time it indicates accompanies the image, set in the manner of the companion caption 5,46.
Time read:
5,32
